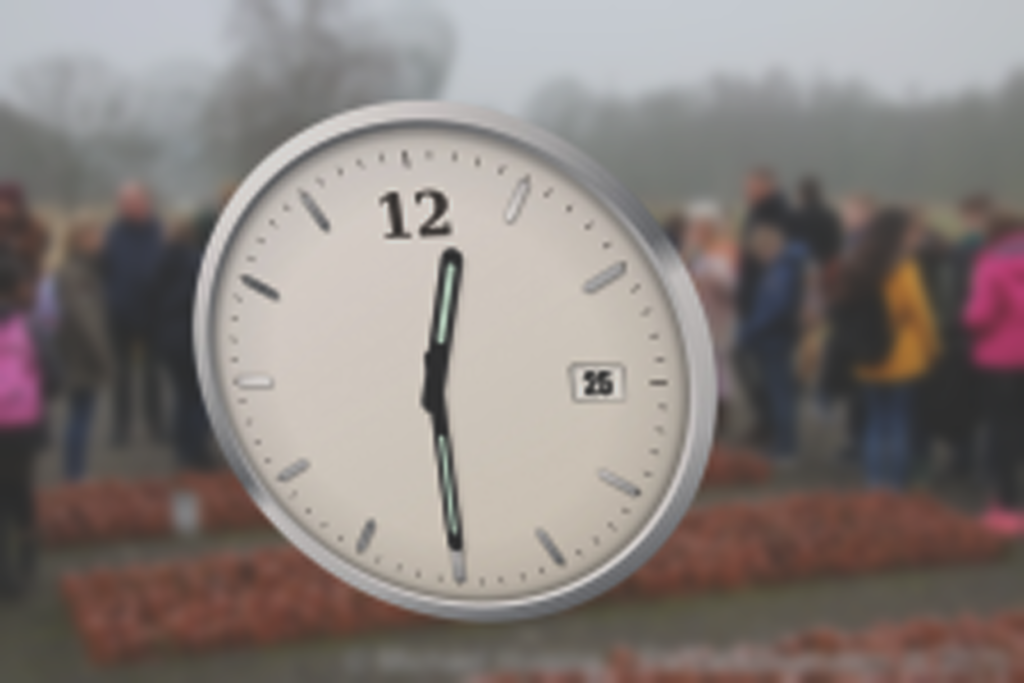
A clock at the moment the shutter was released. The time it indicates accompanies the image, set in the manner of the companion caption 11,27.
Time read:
12,30
